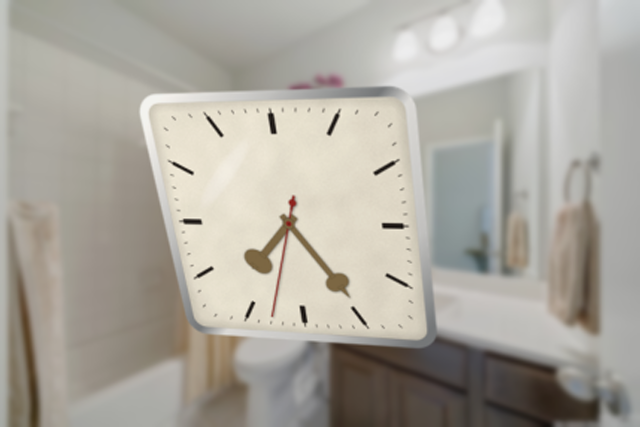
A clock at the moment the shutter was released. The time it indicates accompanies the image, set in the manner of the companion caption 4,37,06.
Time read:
7,24,33
